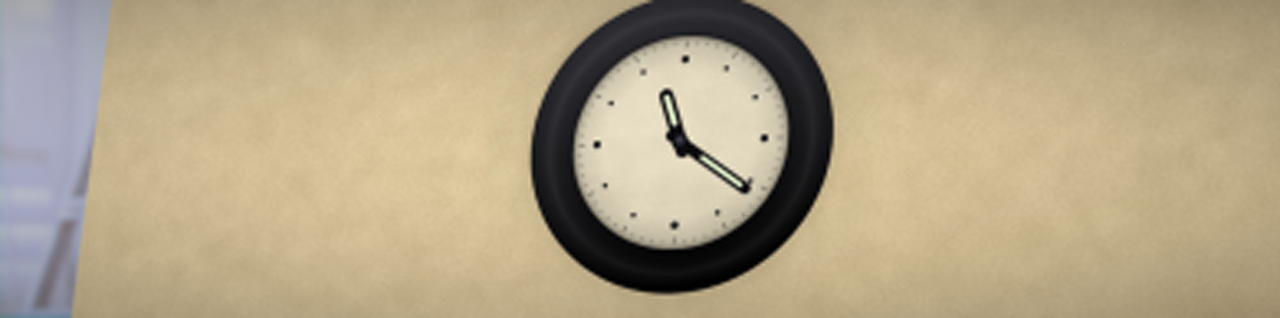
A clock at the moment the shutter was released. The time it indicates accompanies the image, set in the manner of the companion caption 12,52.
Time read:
11,21
